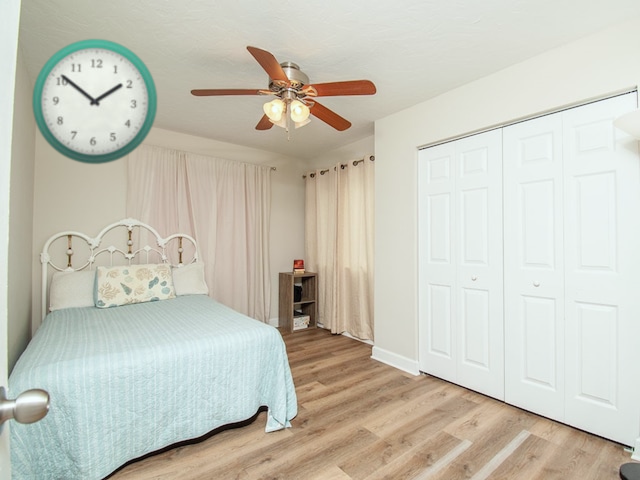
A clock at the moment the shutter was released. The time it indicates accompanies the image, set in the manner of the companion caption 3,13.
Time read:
1,51
